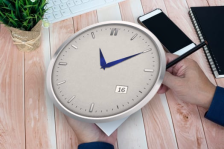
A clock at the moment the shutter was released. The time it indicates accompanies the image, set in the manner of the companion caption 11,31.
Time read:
11,10
